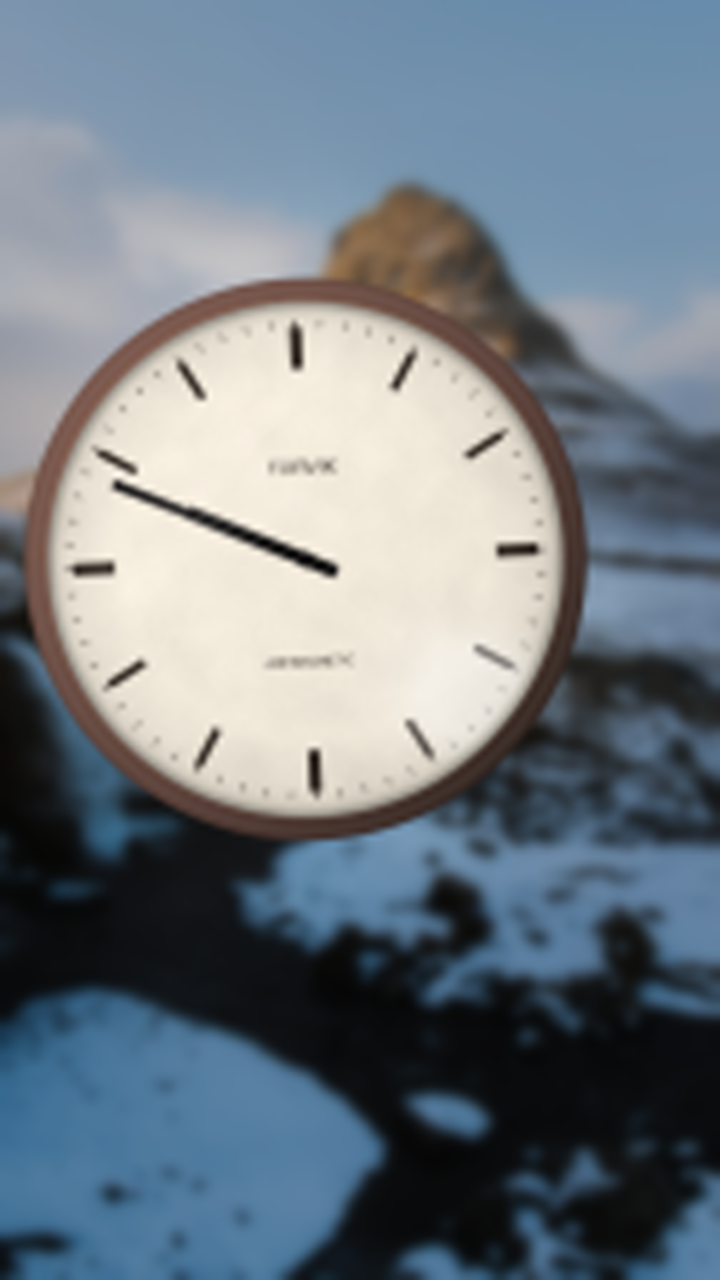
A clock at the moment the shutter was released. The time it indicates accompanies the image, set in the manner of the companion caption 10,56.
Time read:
9,49
